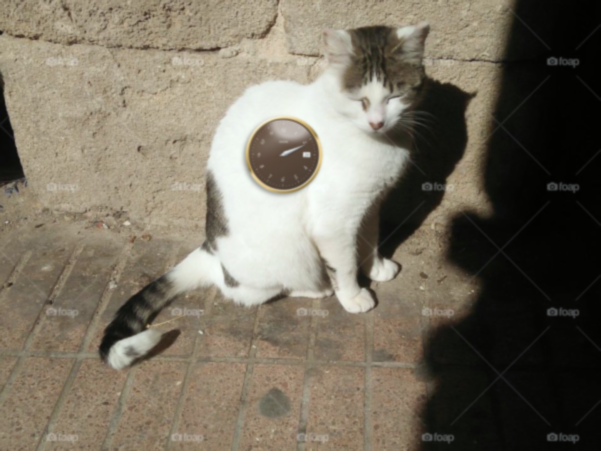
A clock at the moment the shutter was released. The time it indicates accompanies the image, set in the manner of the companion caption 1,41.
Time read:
2,11
